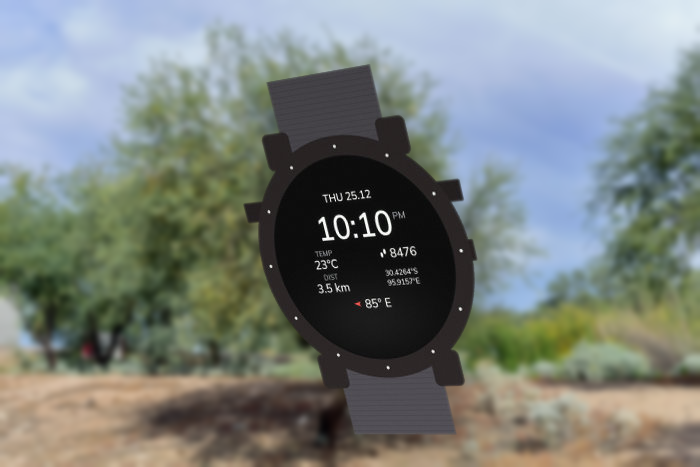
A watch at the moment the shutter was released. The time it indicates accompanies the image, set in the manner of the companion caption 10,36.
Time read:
10,10
